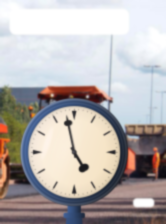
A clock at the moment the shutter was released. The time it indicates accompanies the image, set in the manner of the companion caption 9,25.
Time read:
4,58
